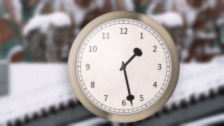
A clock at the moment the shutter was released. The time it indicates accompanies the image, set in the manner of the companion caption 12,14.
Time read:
1,28
